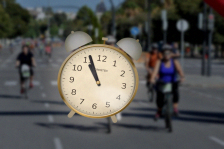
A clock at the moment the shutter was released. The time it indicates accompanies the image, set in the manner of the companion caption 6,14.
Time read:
10,56
